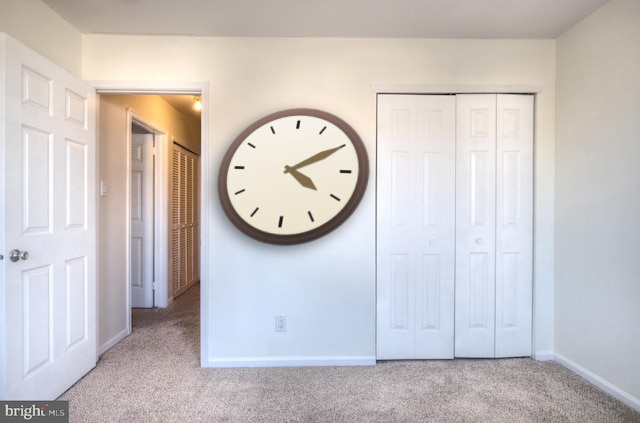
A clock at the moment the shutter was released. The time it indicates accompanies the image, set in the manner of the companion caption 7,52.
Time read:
4,10
